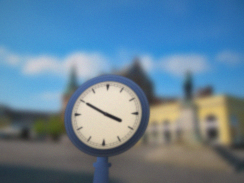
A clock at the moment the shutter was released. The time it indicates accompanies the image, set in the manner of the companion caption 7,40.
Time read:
3,50
